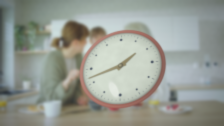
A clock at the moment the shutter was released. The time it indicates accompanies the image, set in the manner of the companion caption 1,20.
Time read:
1,42
